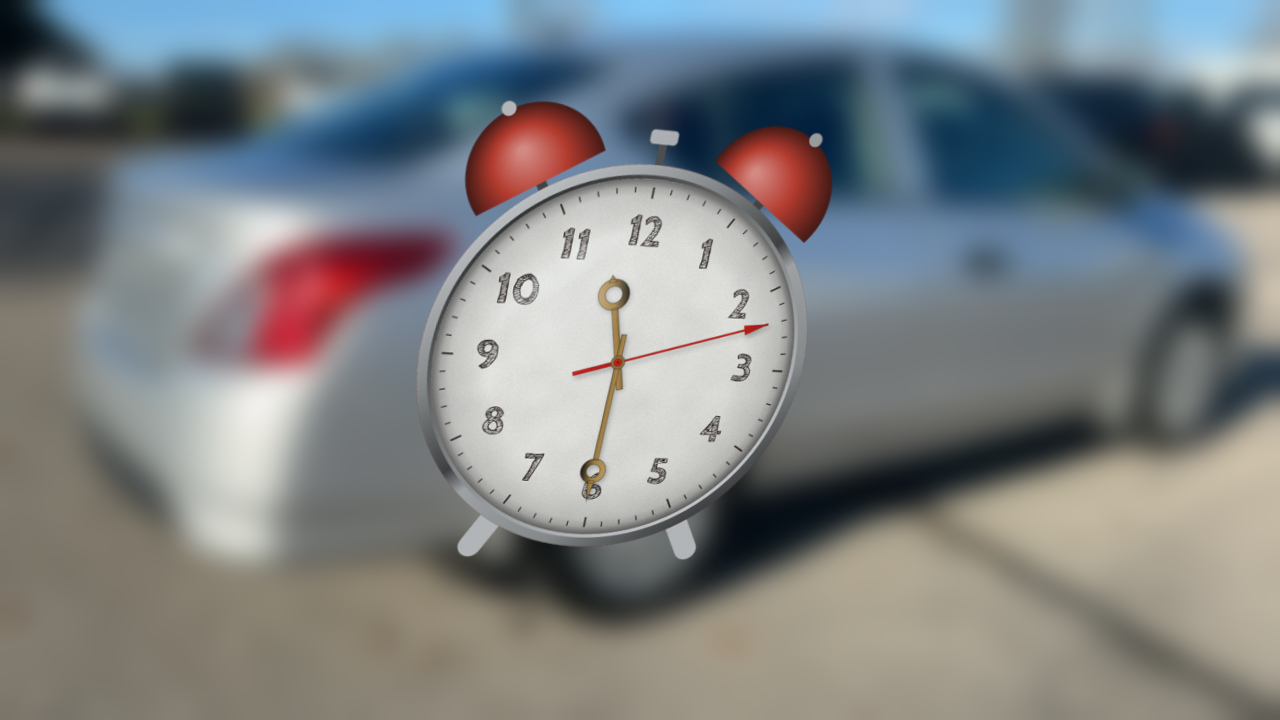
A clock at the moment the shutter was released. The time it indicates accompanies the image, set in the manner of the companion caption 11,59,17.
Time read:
11,30,12
